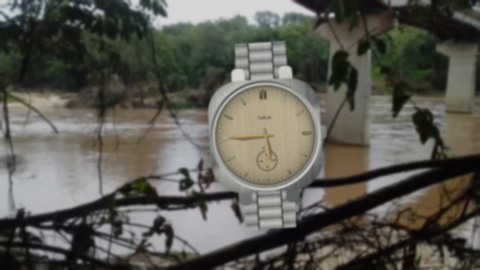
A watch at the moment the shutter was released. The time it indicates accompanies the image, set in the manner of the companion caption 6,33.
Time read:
5,45
